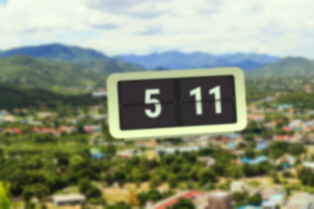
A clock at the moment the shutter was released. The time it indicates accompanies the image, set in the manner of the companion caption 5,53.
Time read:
5,11
